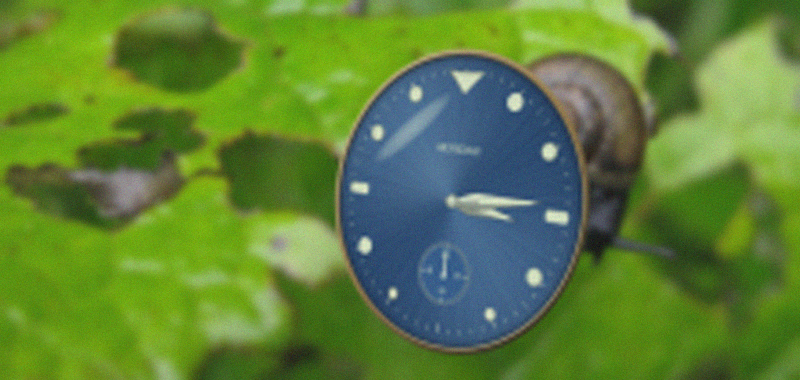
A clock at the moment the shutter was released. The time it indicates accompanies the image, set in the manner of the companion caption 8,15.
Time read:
3,14
